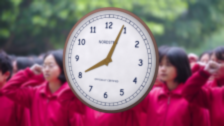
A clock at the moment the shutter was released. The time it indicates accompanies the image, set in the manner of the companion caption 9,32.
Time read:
8,04
